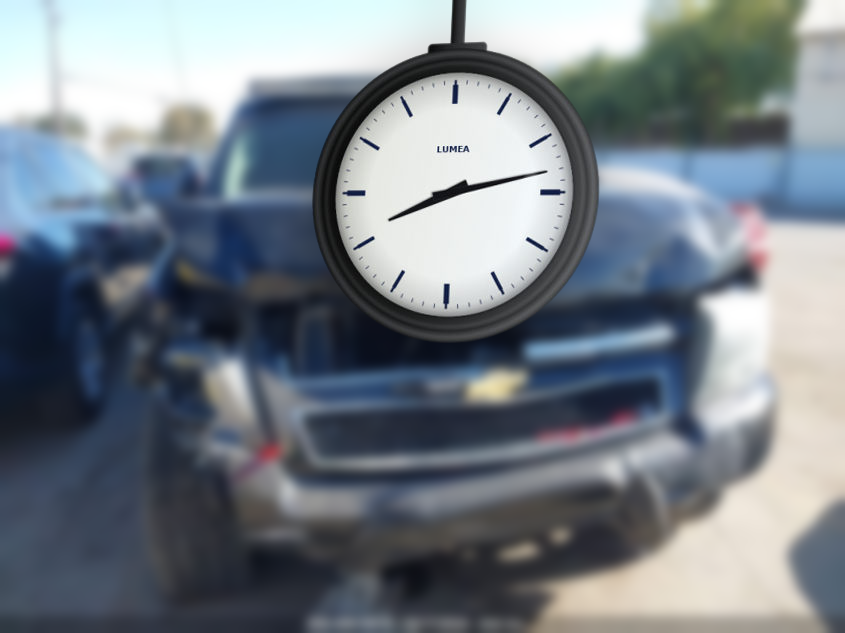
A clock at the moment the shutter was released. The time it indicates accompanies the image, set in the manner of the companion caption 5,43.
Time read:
8,13
